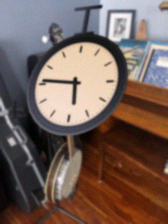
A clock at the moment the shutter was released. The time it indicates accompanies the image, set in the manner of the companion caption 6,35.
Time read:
5,46
